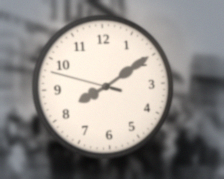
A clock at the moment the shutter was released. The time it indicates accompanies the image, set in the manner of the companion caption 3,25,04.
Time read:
8,09,48
